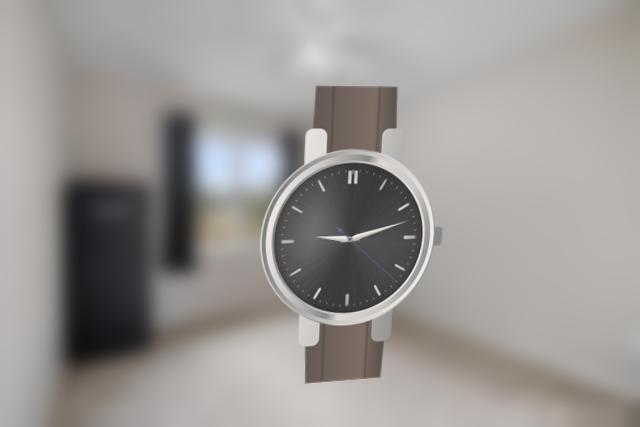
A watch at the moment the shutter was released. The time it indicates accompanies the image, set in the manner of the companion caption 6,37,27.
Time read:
9,12,22
